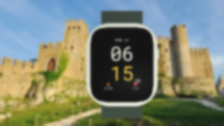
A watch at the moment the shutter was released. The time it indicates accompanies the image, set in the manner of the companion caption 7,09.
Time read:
6,15
